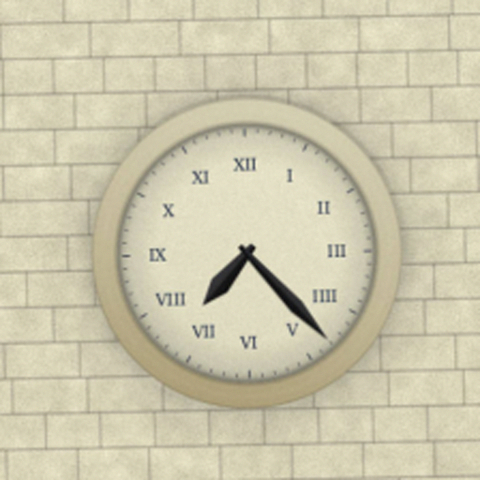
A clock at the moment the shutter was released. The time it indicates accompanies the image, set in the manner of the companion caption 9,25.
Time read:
7,23
